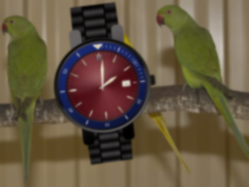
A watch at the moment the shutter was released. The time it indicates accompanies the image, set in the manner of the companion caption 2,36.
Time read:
2,01
